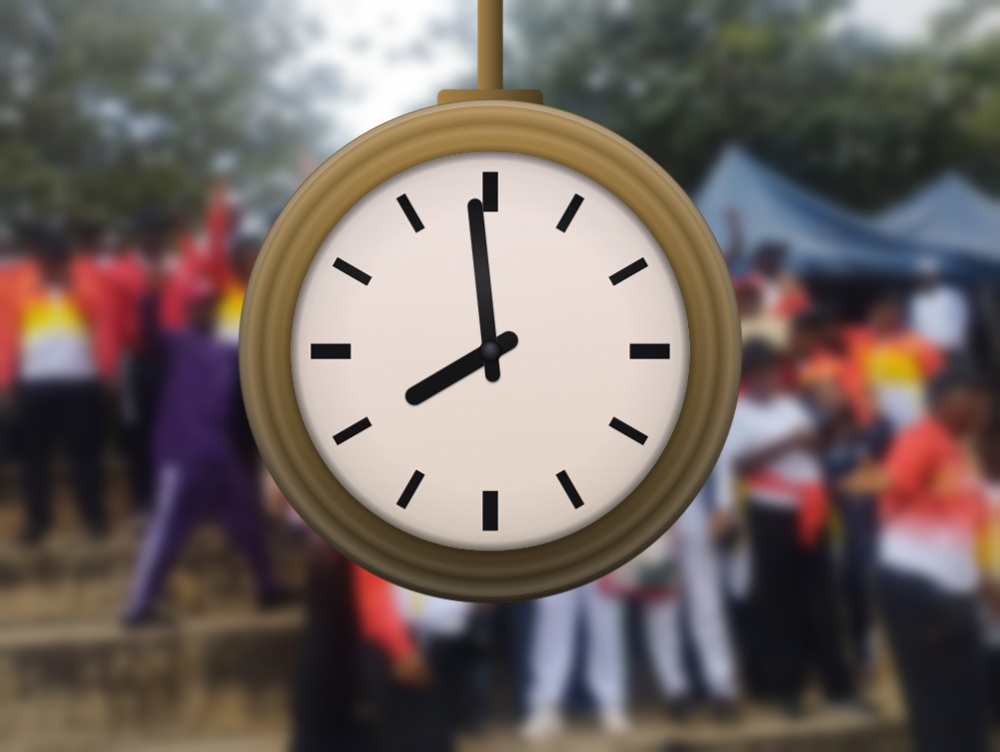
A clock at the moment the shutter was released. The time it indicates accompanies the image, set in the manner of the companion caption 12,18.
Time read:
7,59
